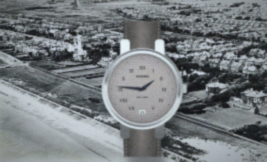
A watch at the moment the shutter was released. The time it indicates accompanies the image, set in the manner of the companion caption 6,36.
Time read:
1,46
